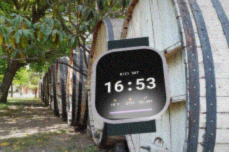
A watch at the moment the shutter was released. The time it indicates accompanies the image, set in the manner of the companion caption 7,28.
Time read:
16,53
